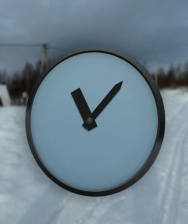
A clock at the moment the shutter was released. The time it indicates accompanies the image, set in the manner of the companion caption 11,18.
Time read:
11,07
